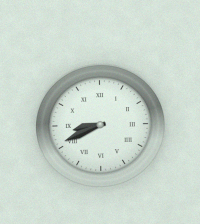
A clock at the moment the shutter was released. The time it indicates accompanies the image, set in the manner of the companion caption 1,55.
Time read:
8,41
